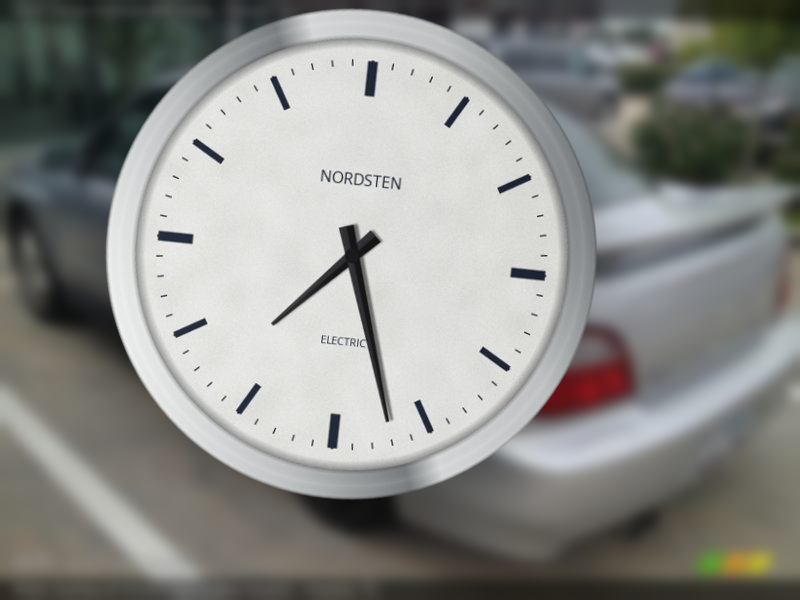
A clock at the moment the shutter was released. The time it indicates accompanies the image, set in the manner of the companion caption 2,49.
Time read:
7,27
